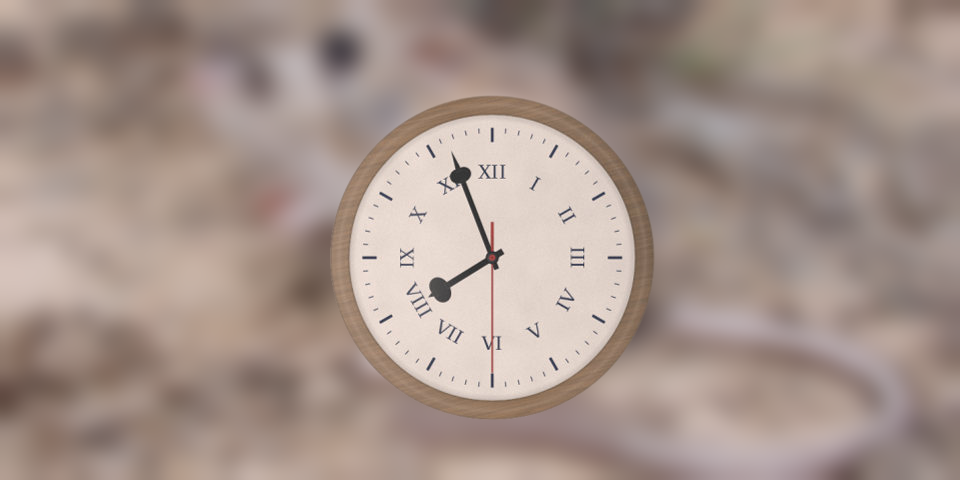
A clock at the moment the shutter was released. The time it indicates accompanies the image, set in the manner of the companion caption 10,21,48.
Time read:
7,56,30
